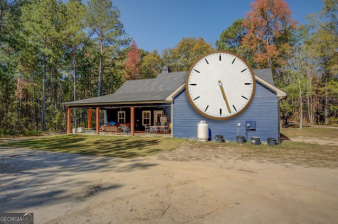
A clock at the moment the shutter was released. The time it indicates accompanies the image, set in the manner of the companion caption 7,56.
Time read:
5,27
